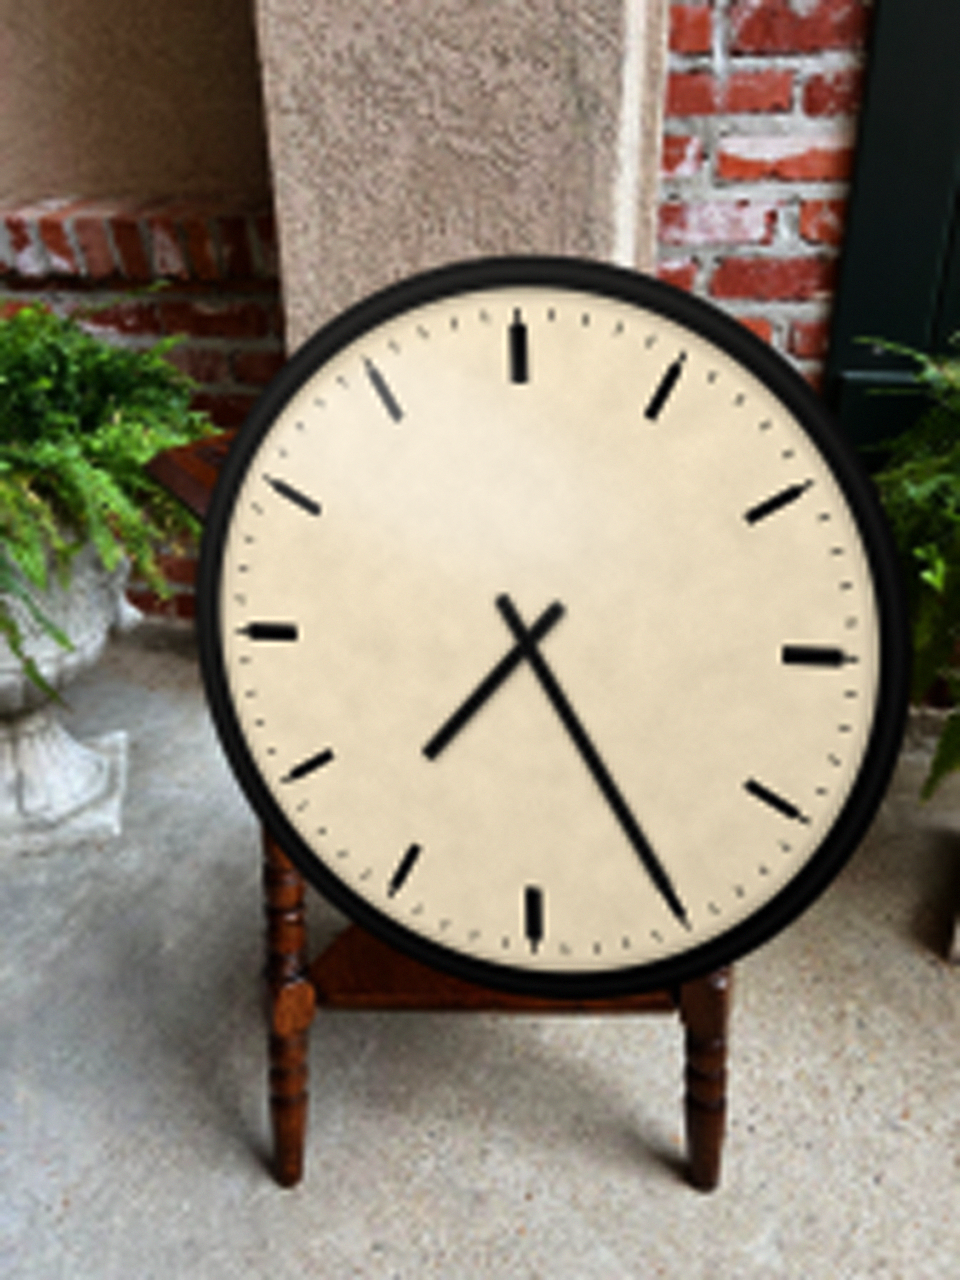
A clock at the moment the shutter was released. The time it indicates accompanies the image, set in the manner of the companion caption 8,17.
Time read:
7,25
